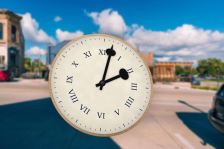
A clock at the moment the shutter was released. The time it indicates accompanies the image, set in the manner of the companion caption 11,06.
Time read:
2,02
